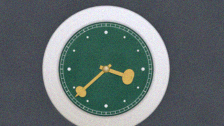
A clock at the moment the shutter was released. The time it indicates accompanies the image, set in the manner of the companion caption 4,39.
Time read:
3,38
